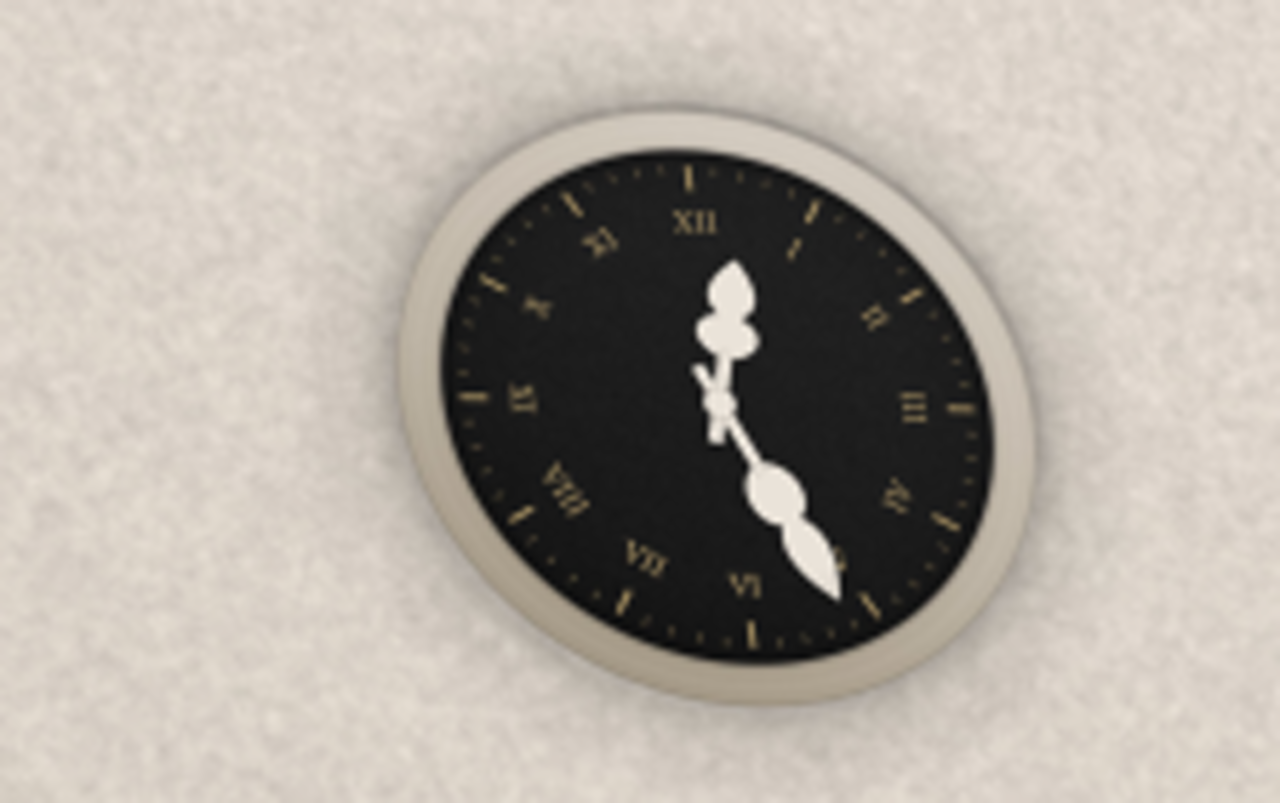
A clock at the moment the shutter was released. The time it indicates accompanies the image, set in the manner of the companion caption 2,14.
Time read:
12,26
